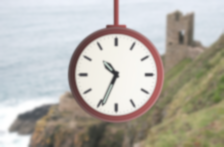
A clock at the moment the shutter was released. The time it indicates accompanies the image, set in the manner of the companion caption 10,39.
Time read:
10,34
